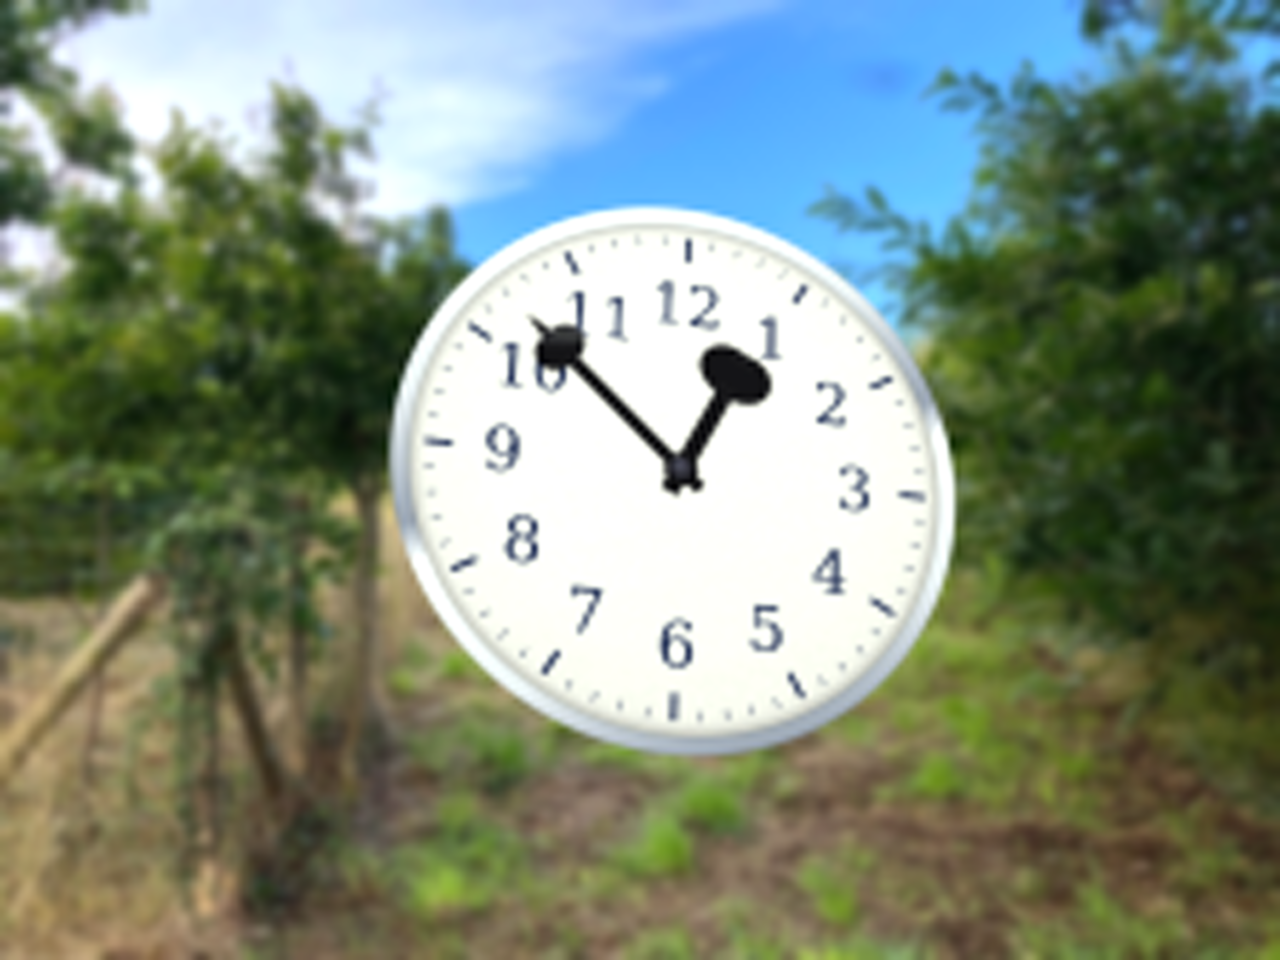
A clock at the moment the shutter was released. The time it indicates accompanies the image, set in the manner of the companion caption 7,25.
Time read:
12,52
